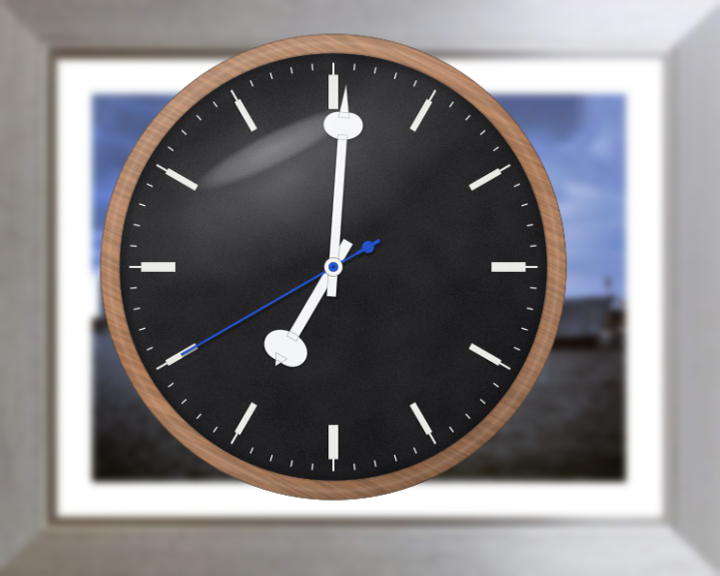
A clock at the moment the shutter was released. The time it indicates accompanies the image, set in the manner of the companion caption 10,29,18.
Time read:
7,00,40
